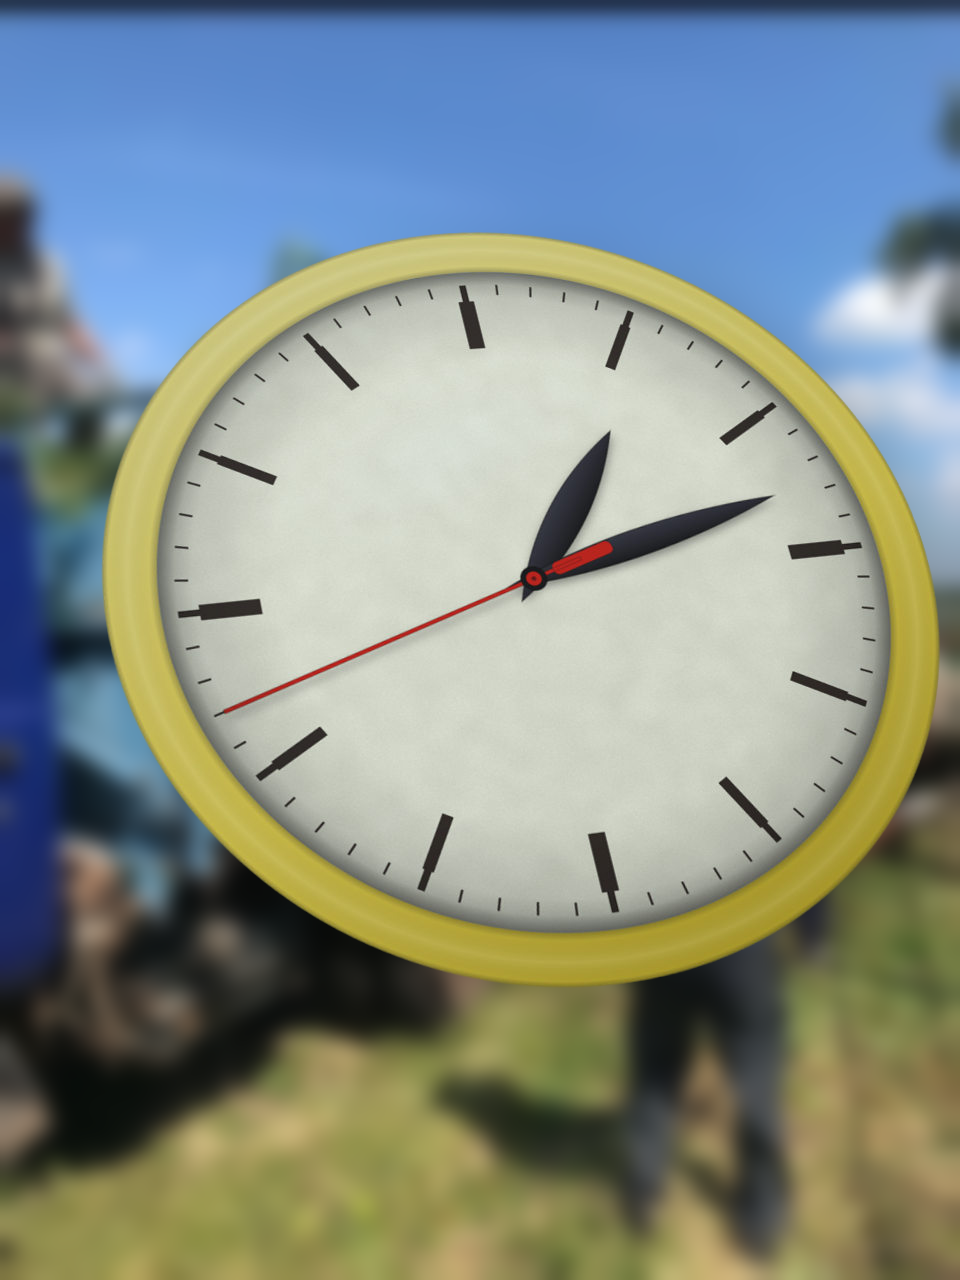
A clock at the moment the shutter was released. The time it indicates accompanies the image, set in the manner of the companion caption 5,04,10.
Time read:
1,12,42
